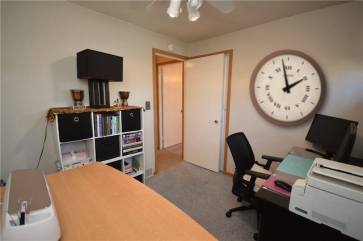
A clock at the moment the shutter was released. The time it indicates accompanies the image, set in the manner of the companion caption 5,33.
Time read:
1,58
